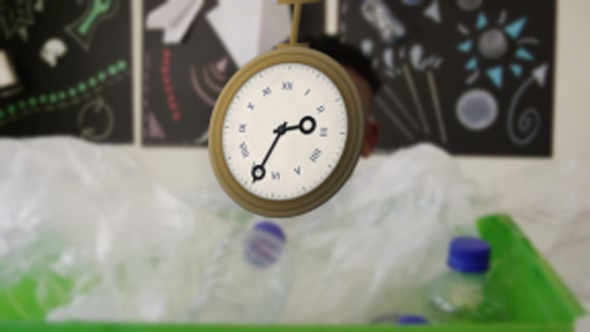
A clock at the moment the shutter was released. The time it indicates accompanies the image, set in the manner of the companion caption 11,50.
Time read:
2,34
